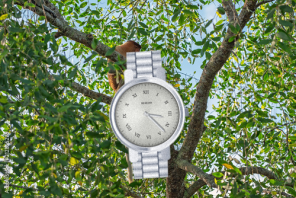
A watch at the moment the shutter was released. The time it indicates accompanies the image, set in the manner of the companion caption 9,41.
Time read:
3,23
